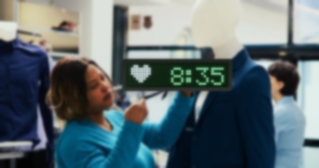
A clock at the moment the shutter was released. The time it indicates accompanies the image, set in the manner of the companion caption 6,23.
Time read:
8,35
